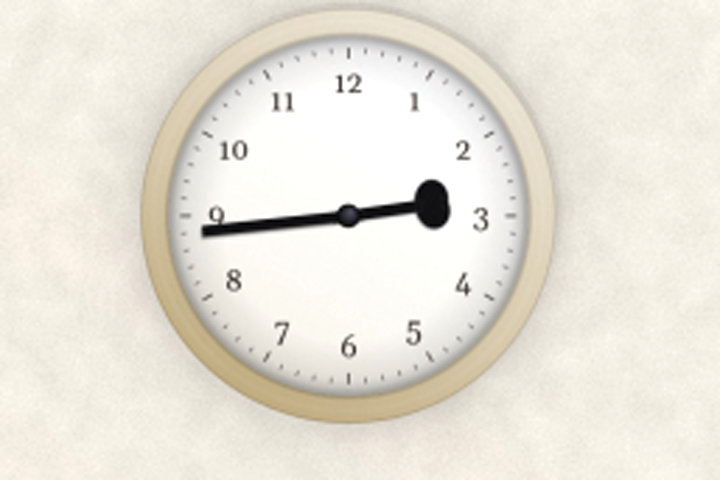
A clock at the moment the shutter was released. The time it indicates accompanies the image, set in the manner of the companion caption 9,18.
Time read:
2,44
